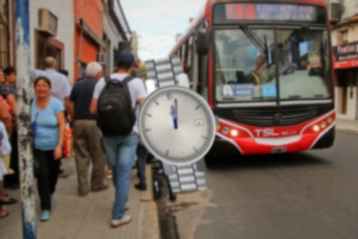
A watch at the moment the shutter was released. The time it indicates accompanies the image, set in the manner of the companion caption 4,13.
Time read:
12,02
